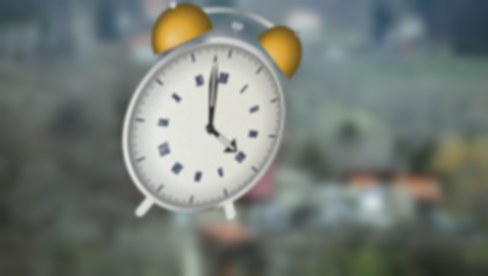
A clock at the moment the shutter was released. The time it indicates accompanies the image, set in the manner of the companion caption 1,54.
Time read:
3,58
